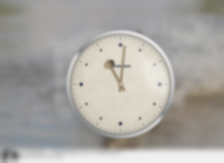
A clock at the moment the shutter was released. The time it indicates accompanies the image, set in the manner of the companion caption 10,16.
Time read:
11,01
